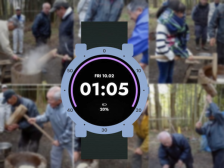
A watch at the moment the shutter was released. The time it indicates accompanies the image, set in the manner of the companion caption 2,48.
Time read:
1,05
